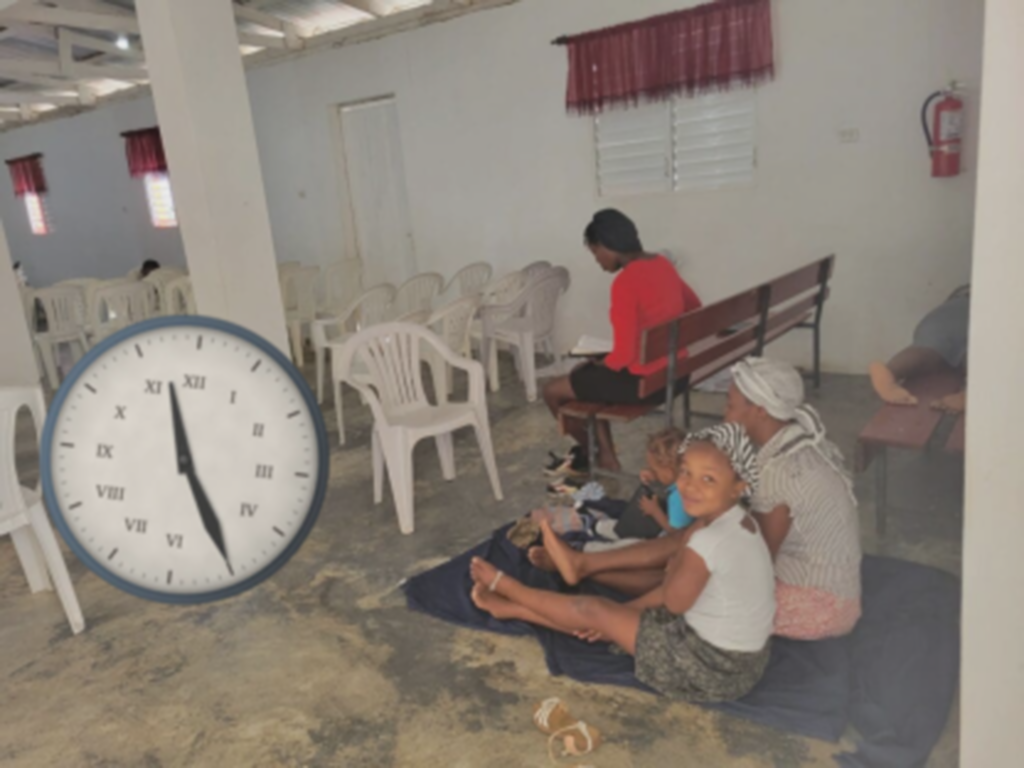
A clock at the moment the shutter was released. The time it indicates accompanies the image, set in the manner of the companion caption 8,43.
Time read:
11,25
